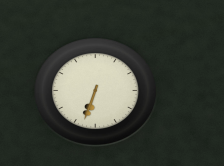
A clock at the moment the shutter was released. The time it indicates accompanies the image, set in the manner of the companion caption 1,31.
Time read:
6,33
